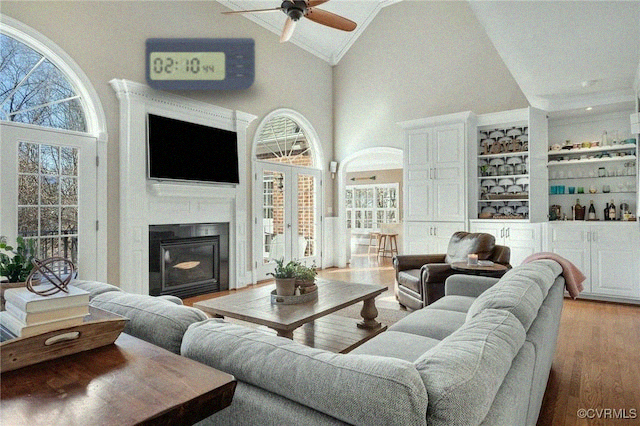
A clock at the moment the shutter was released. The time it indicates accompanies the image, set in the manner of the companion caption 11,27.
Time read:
2,10
